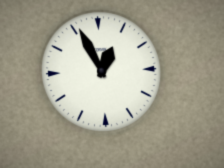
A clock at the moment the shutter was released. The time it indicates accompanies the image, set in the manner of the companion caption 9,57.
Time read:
12,56
